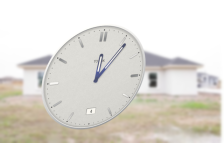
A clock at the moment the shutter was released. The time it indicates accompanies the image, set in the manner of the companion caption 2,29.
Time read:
12,06
